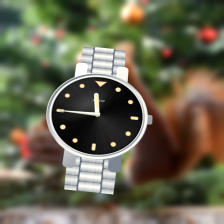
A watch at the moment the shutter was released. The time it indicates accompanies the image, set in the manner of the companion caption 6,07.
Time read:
11,45
